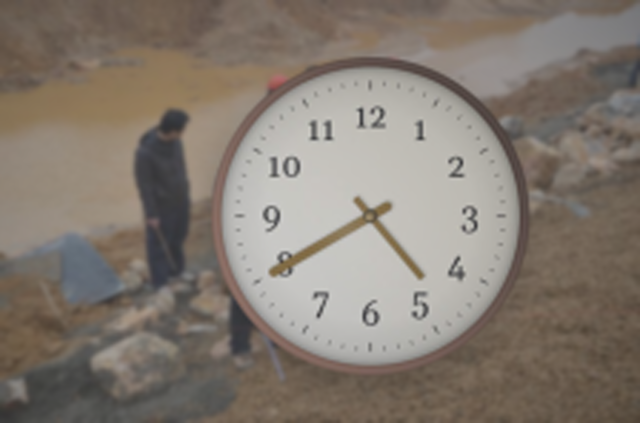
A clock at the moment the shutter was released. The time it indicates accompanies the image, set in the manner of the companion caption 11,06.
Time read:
4,40
